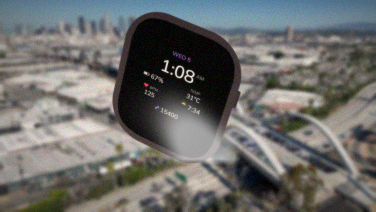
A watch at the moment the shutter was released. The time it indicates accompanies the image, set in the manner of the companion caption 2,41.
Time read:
1,08
